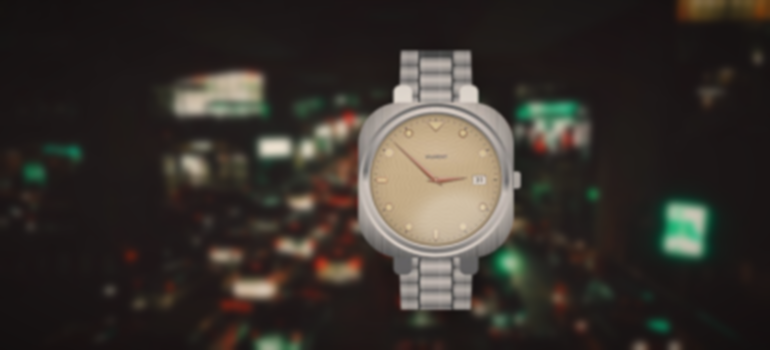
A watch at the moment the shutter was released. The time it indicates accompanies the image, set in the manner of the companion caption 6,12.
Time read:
2,52
